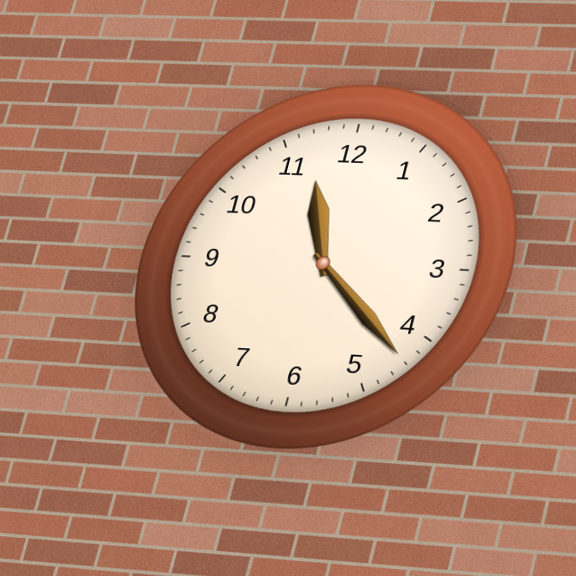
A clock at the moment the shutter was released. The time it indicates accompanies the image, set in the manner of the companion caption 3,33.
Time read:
11,22
